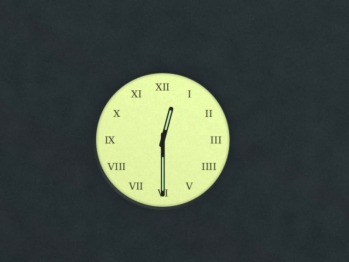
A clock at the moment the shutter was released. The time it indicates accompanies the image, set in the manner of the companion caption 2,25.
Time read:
12,30
